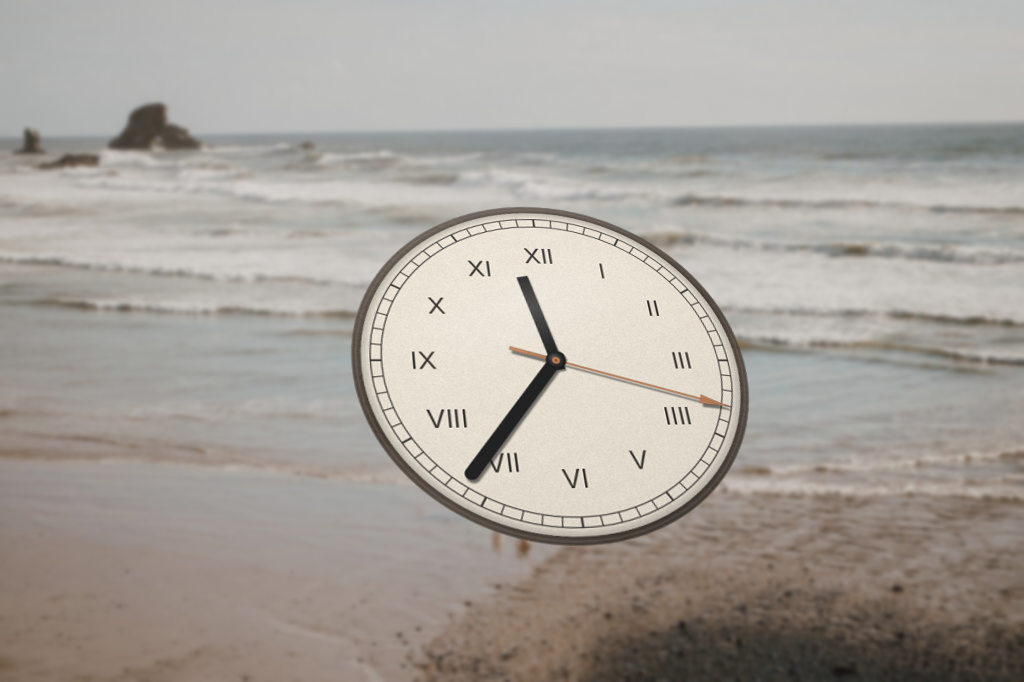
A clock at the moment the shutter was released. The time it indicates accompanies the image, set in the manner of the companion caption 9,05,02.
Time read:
11,36,18
